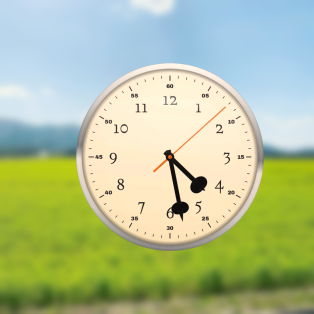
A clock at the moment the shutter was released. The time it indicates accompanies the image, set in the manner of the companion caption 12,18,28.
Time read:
4,28,08
